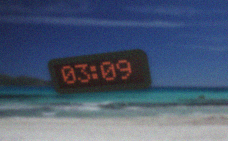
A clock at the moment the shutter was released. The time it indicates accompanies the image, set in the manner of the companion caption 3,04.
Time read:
3,09
